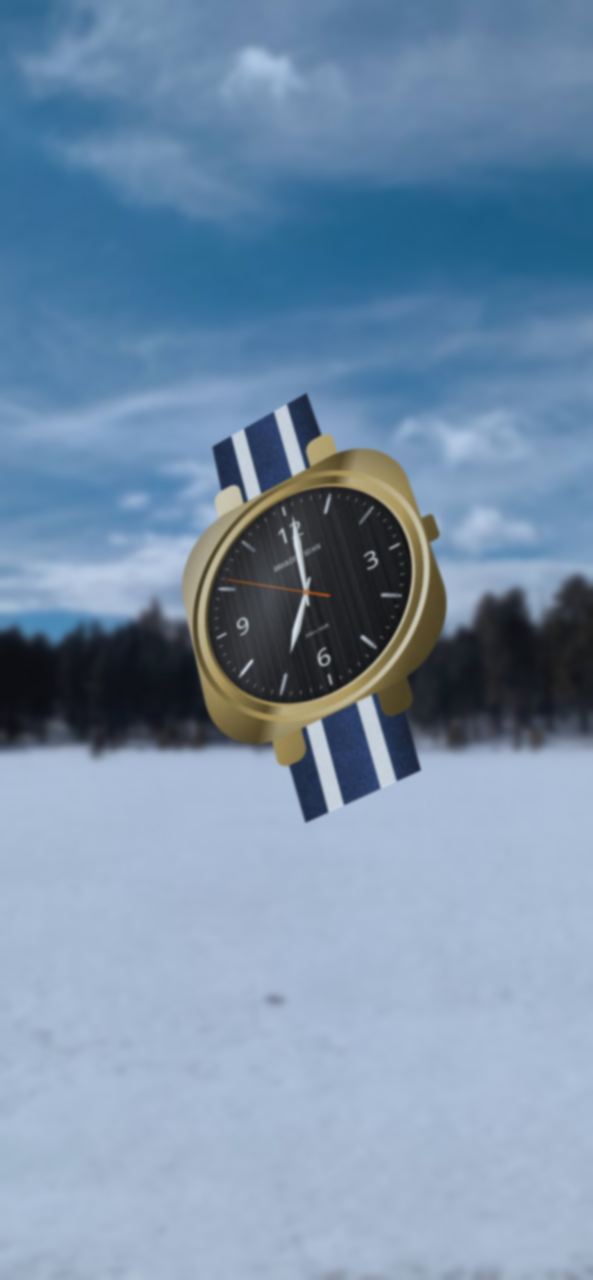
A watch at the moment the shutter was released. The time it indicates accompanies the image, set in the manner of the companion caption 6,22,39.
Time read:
7,00,51
